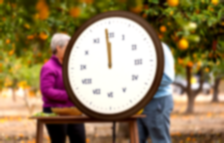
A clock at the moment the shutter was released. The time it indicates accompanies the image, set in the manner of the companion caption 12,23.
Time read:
11,59
